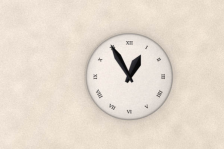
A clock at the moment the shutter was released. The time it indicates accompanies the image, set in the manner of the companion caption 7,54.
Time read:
12,55
